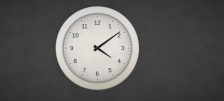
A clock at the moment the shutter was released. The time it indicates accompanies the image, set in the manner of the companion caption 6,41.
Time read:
4,09
